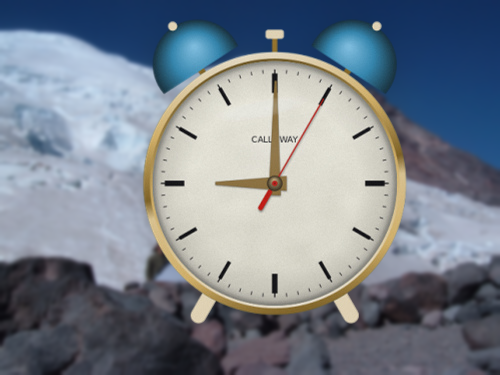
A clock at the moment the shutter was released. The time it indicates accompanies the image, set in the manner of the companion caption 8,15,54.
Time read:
9,00,05
